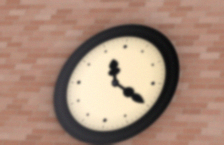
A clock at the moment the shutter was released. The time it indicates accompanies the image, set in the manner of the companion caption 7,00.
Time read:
11,20
